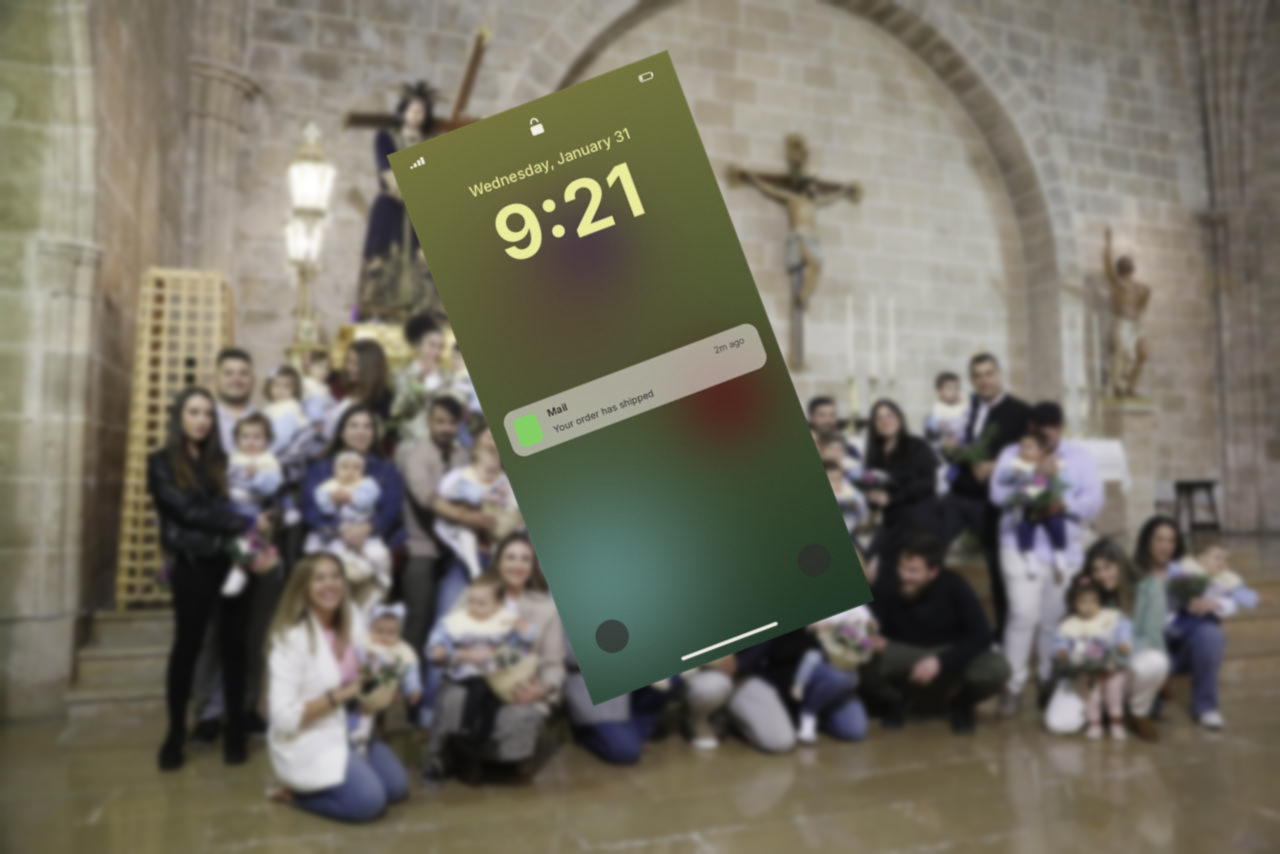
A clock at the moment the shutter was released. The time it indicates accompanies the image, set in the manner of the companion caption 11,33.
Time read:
9,21
